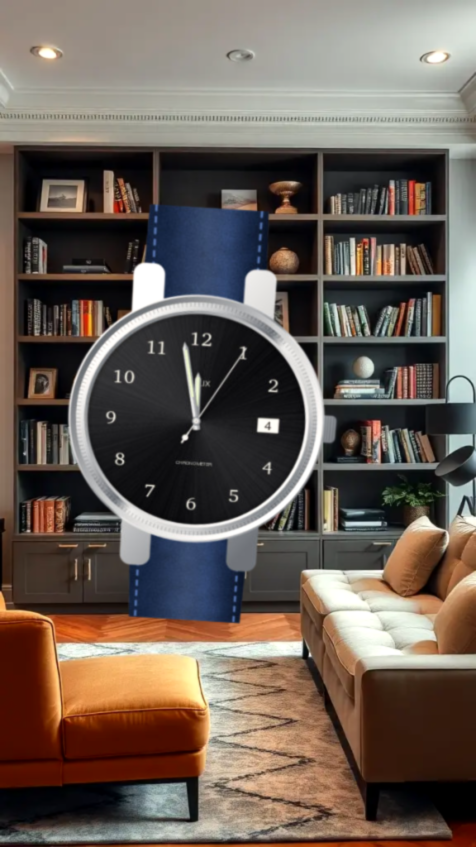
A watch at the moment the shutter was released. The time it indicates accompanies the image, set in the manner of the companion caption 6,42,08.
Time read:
11,58,05
